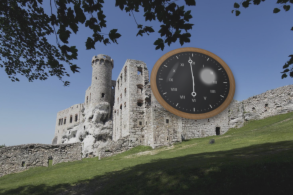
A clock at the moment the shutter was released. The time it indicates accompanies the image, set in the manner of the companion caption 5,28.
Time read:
5,59
